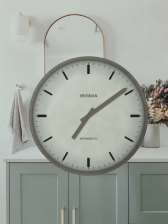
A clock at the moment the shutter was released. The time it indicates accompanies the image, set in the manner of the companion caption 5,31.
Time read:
7,09
